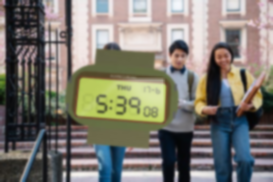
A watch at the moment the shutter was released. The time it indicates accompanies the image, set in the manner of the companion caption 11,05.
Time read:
5,39
